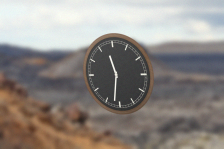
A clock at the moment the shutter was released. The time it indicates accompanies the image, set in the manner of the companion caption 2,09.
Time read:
11,32
